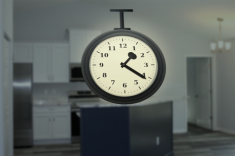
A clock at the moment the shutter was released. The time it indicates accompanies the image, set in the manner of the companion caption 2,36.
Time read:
1,21
